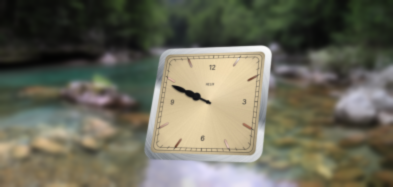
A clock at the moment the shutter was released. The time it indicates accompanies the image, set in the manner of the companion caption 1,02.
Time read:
9,49
